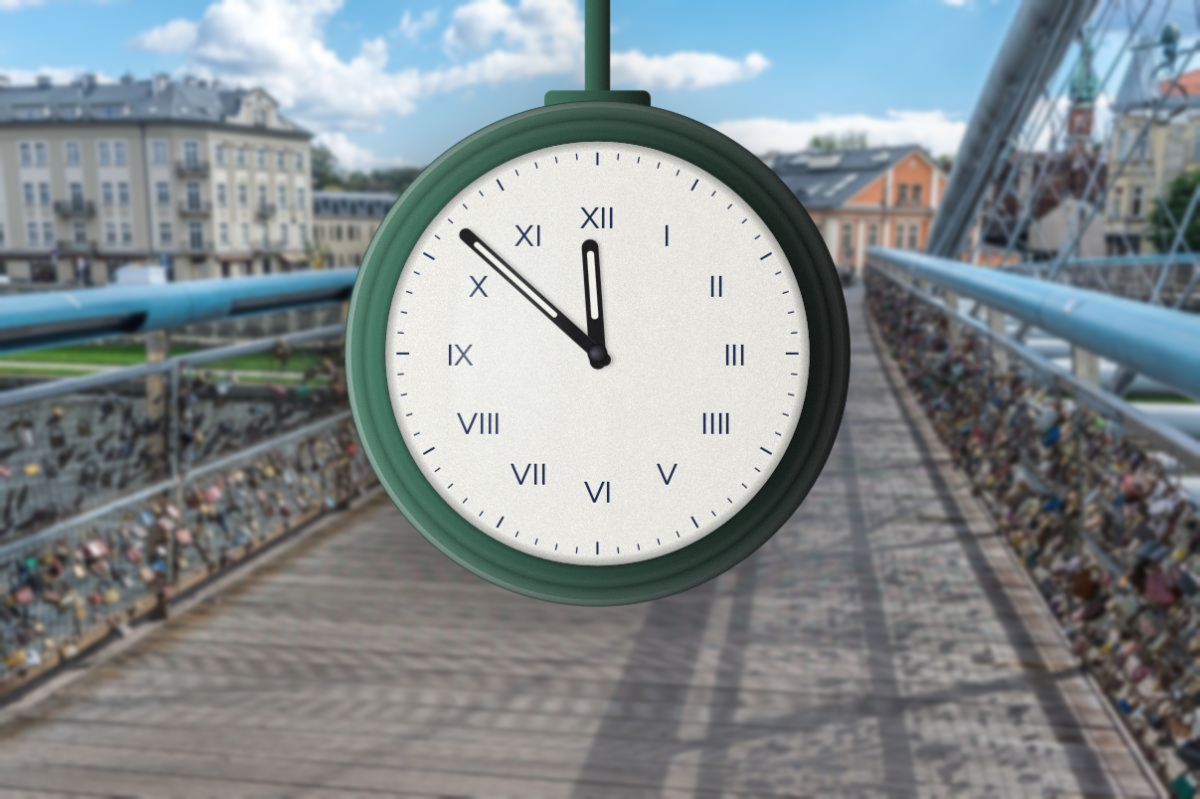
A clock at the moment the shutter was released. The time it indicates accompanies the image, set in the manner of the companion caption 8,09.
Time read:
11,52
